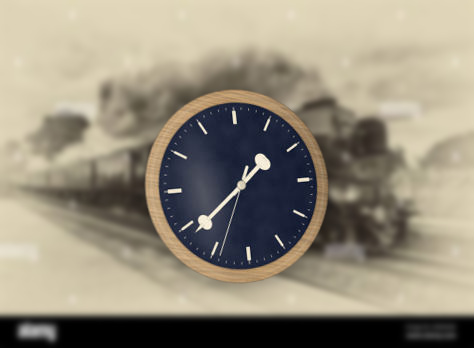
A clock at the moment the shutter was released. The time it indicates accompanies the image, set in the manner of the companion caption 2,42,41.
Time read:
1,38,34
